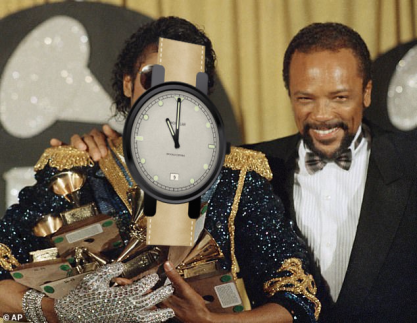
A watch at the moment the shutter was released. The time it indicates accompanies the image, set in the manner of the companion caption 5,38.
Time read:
11,00
